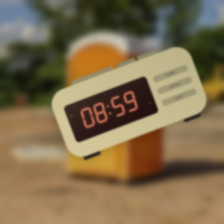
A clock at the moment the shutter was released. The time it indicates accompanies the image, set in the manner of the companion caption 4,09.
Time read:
8,59
